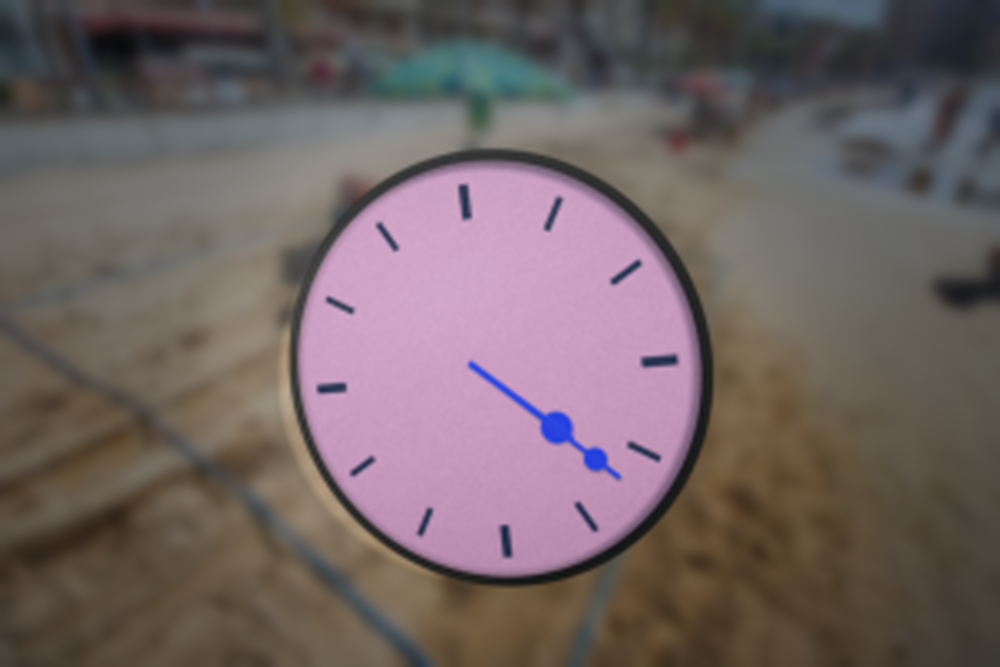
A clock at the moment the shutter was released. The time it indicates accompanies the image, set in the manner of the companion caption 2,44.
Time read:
4,22
